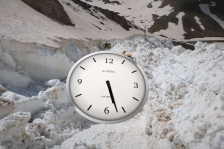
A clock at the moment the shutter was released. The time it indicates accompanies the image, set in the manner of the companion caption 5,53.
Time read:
5,27
